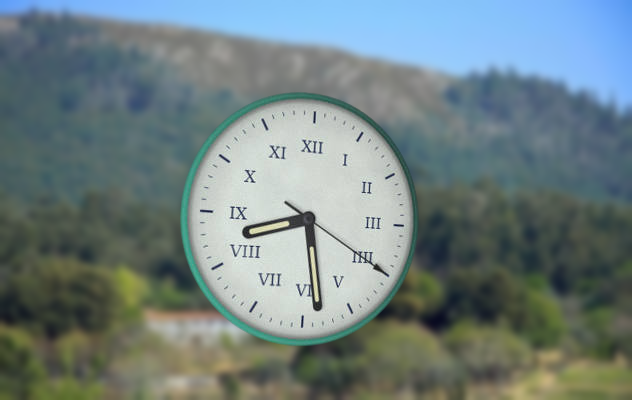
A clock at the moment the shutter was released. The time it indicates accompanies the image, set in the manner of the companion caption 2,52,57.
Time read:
8,28,20
